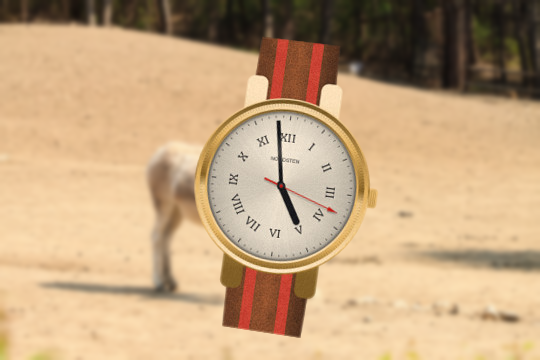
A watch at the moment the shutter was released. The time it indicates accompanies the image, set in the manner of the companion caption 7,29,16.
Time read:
4,58,18
